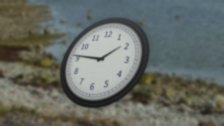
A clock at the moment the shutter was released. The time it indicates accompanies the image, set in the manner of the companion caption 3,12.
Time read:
1,46
